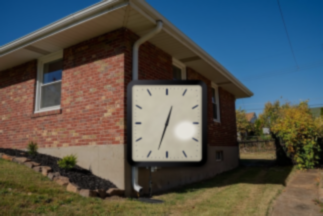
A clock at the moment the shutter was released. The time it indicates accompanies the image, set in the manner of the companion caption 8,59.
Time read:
12,33
